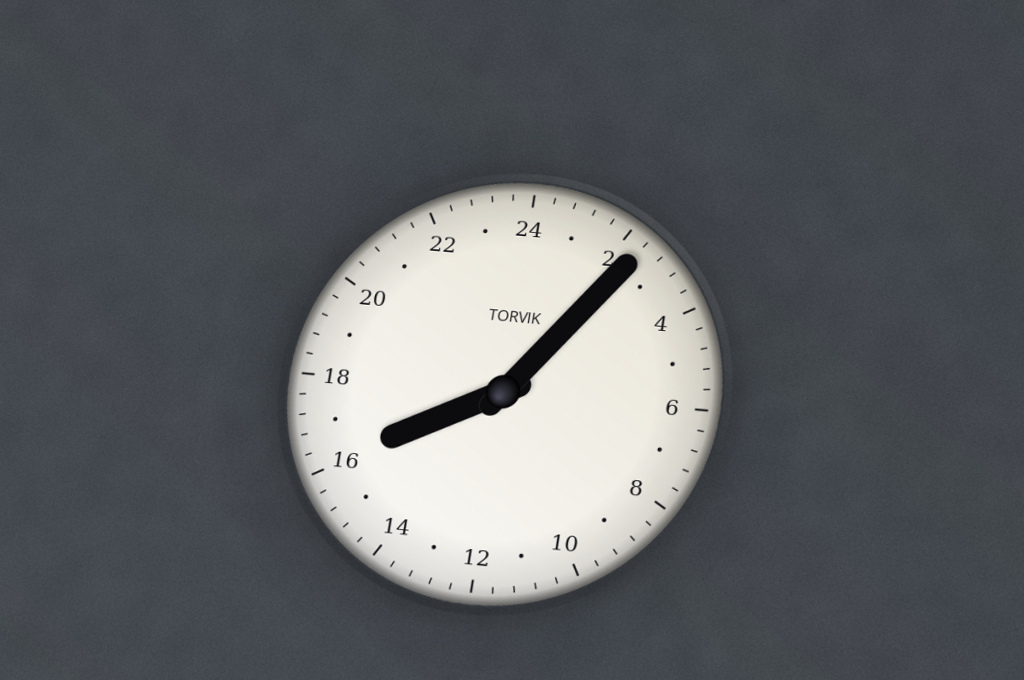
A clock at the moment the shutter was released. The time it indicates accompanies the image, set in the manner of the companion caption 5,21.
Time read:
16,06
